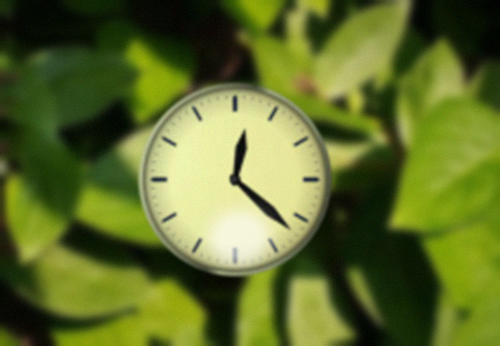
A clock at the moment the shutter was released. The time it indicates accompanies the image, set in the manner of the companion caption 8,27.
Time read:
12,22
